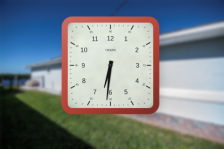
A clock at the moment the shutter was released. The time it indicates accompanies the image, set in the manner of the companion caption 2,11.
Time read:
6,31
